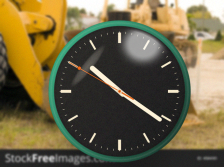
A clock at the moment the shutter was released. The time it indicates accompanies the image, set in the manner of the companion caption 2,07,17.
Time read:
10,20,50
